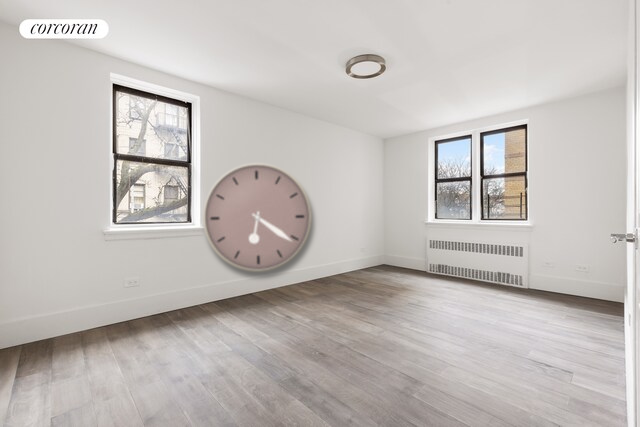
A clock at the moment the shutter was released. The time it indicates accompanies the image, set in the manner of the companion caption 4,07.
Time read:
6,21
